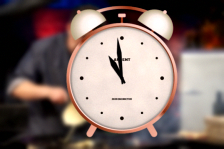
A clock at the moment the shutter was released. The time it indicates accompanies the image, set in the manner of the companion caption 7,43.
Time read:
10,59
